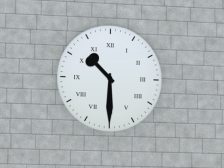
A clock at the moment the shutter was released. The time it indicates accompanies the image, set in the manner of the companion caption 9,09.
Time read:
10,30
